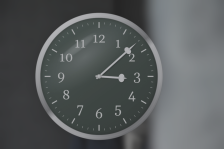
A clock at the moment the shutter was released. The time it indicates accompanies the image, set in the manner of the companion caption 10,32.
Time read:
3,08
